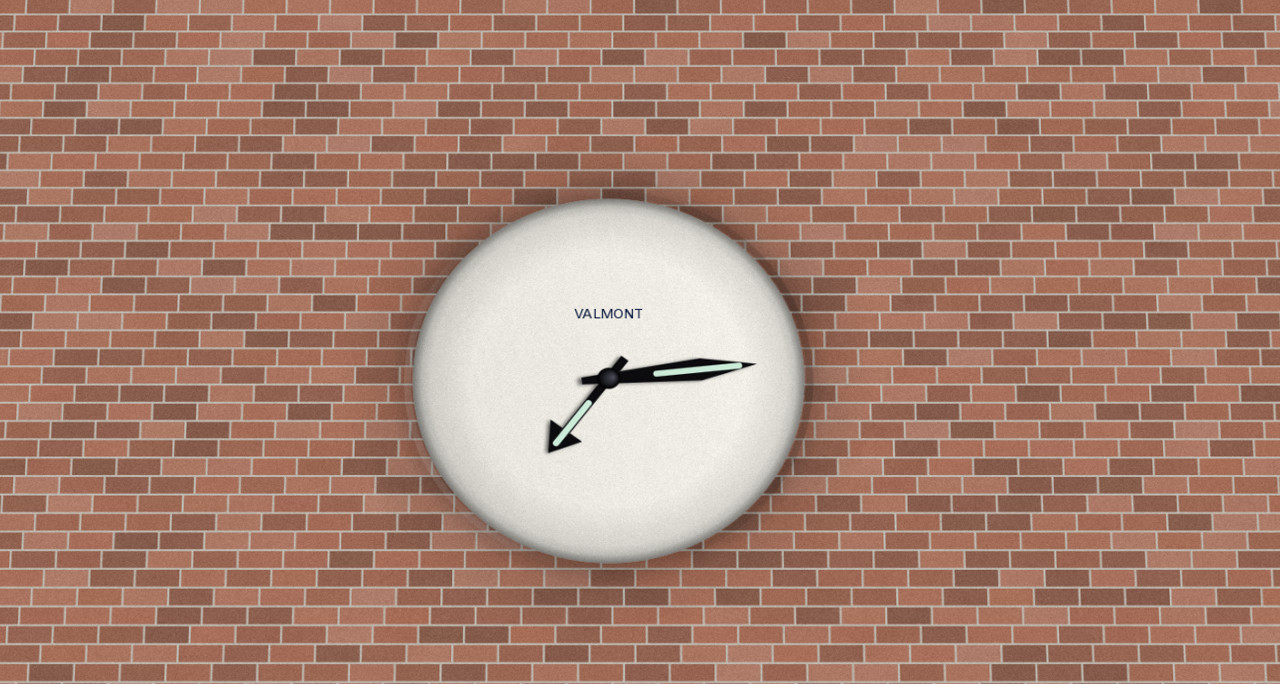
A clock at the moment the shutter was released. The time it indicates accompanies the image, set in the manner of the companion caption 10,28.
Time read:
7,14
